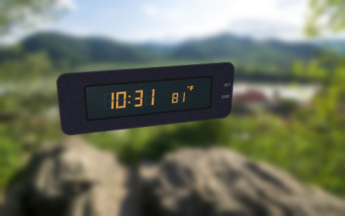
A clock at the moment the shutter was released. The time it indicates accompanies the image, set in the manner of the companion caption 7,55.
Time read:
10,31
